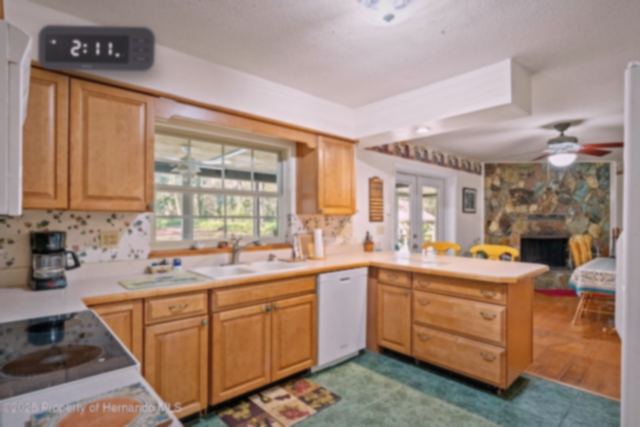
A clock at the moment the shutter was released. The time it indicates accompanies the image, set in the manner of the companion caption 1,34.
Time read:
2,11
